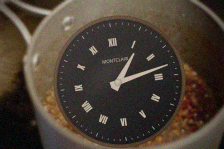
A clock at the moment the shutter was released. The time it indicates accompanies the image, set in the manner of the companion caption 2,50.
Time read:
1,13
